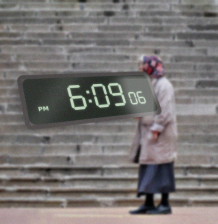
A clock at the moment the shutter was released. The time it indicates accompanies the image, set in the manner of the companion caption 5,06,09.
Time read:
6,09,06
